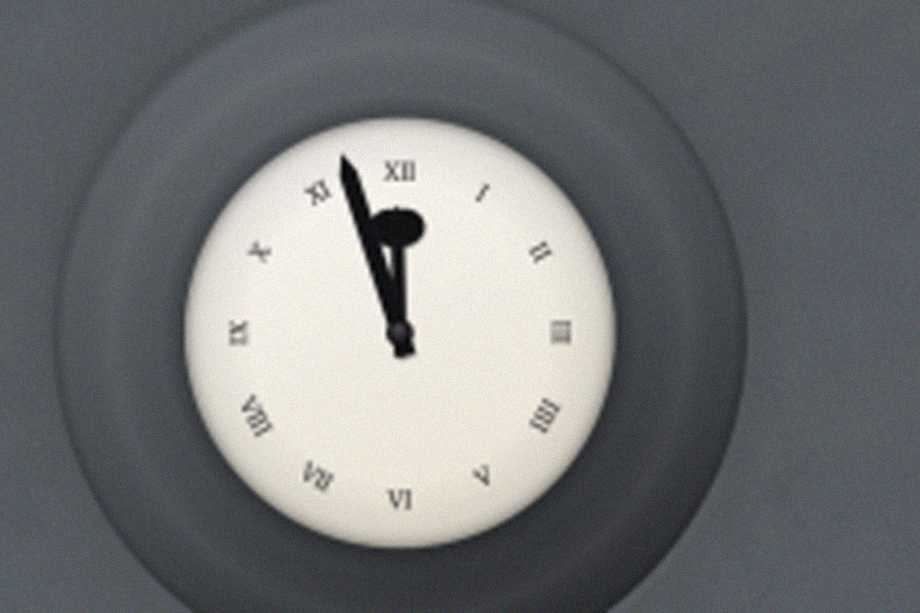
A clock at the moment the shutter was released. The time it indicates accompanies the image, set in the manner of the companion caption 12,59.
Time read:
11,57
